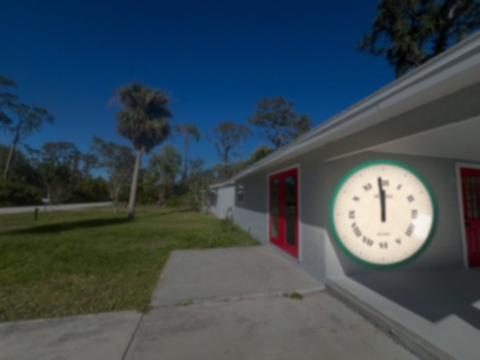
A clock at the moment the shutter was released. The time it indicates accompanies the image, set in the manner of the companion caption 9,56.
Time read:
11,59
